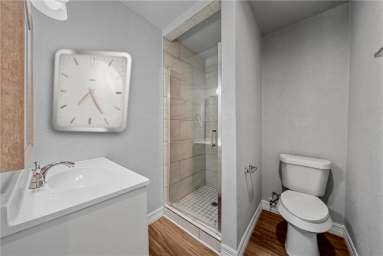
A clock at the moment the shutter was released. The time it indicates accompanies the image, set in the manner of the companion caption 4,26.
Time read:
7,25
